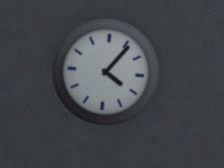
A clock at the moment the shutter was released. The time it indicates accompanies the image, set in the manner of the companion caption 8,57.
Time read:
4,06
